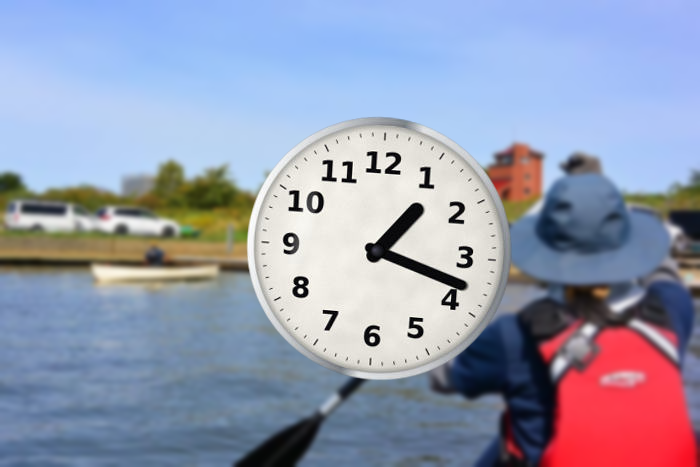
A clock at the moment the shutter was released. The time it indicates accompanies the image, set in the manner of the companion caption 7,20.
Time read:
1,18
